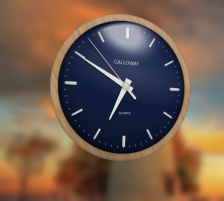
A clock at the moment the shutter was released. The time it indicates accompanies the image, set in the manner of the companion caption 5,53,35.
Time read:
6,49,53
